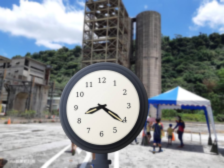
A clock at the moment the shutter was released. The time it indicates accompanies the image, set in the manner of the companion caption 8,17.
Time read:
8,21
